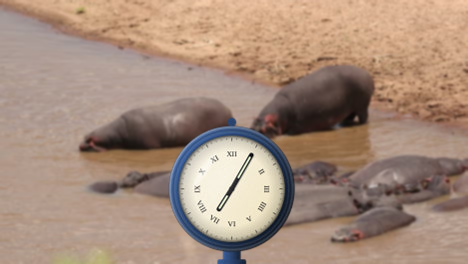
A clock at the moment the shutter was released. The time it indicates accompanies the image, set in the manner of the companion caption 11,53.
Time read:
7,05
